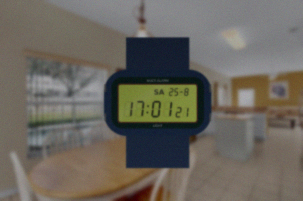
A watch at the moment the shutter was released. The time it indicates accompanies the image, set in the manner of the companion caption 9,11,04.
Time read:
17,01,21
